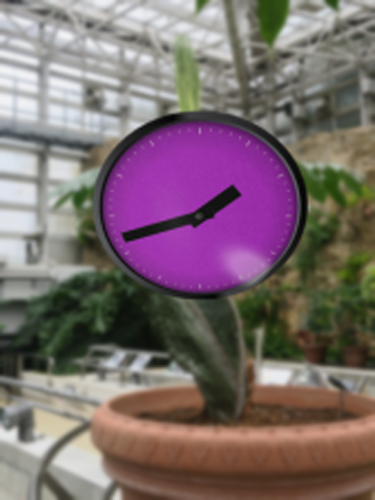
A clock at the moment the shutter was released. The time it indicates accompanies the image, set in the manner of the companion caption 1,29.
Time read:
1,42
